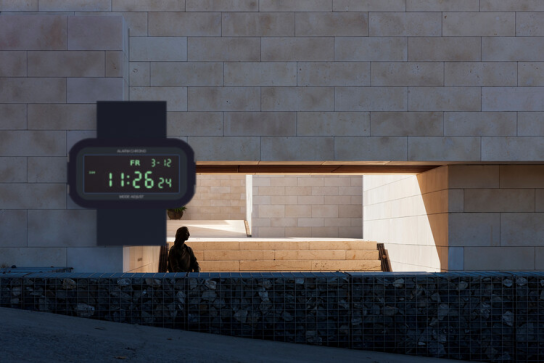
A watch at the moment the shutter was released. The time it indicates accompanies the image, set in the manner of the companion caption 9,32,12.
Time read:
11,26,24
